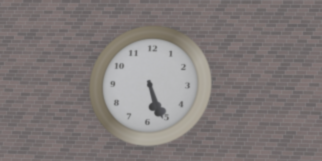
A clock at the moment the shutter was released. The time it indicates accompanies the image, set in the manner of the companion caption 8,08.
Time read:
5,26
